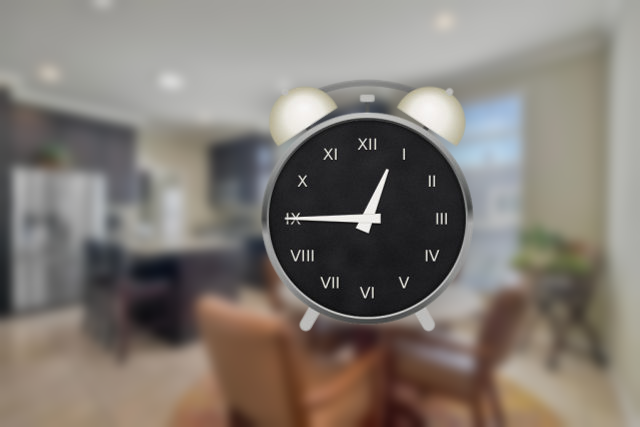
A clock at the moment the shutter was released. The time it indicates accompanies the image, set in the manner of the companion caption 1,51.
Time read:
12,45
